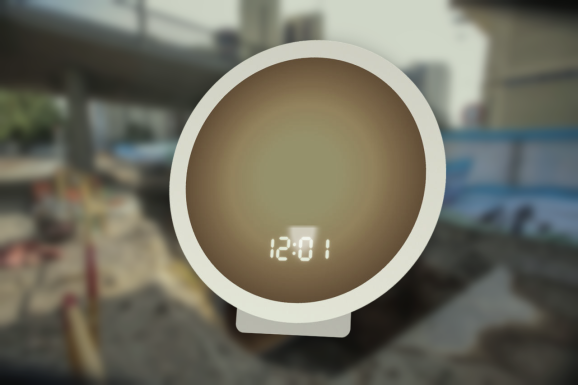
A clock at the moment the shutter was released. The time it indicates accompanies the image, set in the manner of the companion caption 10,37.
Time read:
12,01
